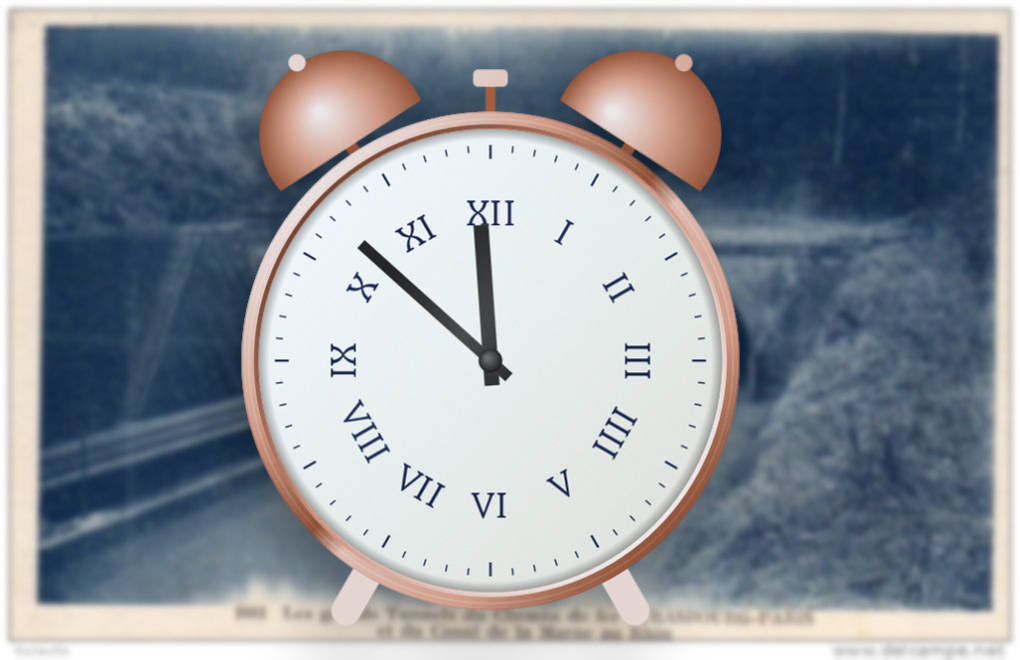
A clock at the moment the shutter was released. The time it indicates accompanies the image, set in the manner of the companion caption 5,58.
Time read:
11,52
